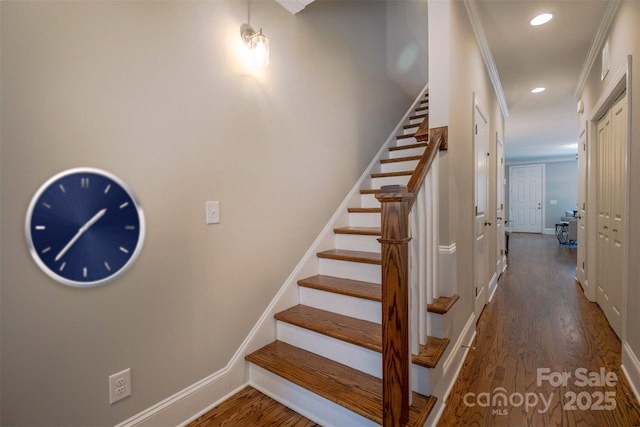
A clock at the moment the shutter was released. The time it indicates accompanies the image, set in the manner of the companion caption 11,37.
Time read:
1,37
